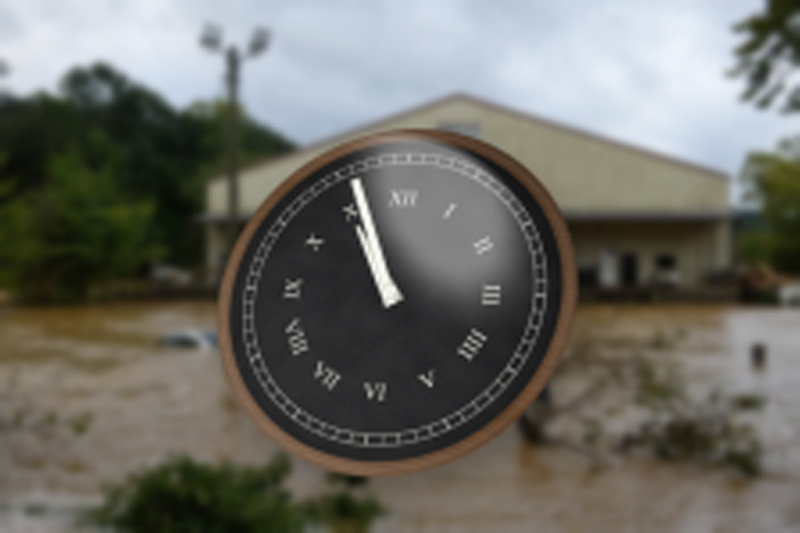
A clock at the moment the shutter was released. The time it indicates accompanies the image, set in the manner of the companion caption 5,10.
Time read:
10,56
